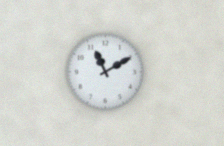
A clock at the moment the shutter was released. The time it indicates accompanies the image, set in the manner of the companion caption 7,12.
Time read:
11,10
